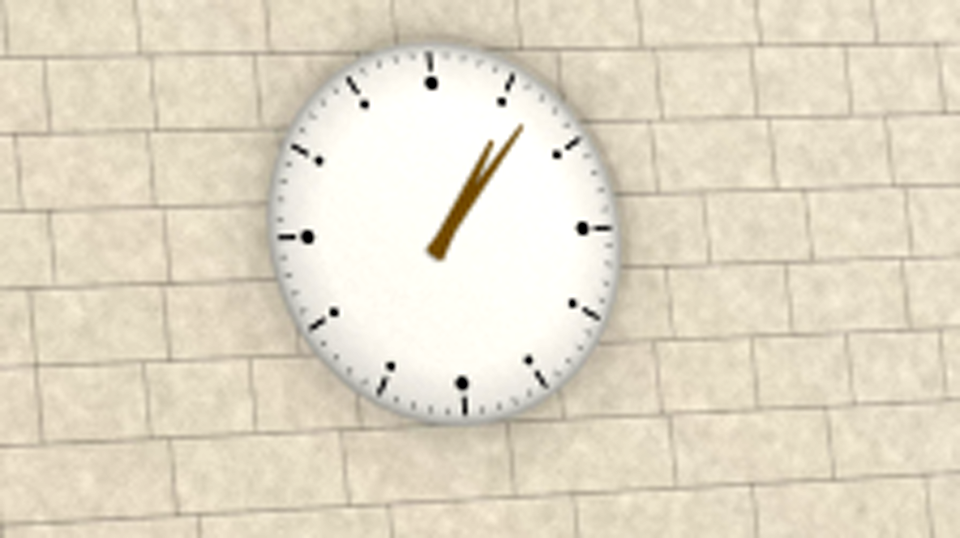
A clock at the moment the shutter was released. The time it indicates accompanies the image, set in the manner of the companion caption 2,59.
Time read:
1,07
